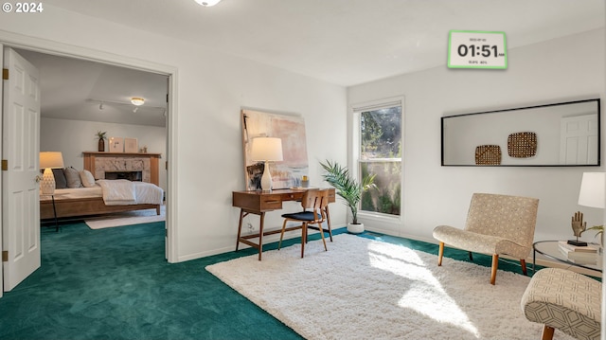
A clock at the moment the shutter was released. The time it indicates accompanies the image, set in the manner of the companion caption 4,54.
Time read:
1,51
